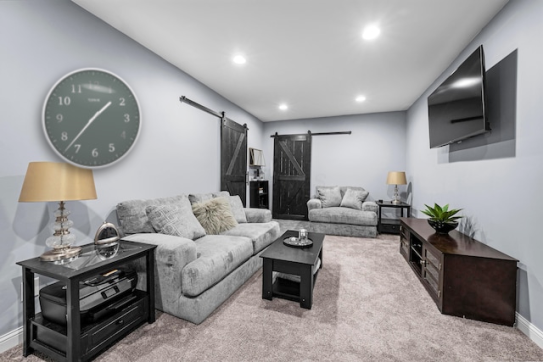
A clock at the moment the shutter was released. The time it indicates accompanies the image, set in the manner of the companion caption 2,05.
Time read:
1,37
